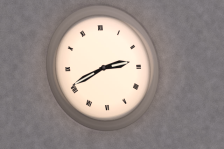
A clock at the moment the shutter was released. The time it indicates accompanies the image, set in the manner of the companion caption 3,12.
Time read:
2,41
